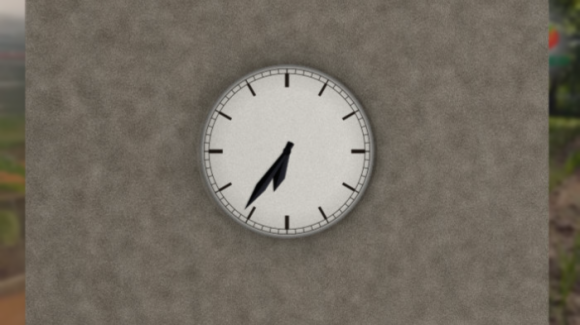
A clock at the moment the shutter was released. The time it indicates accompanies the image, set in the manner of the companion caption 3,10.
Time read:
6,36
